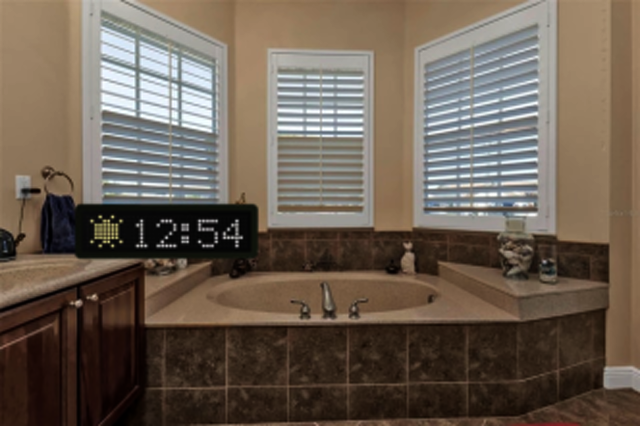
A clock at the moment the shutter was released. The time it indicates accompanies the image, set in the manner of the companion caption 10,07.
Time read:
12,54
